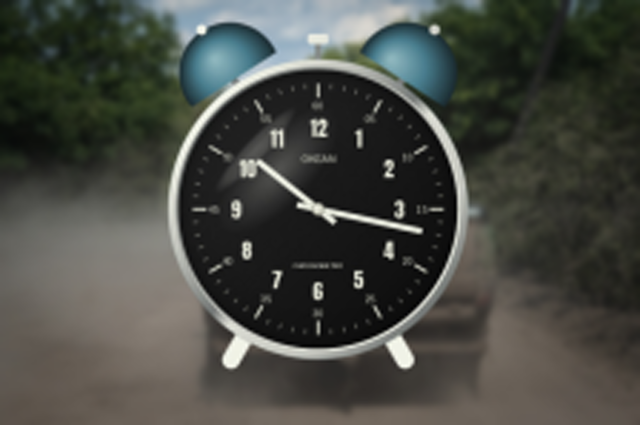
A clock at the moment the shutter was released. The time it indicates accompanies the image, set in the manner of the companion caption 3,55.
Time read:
10,17
